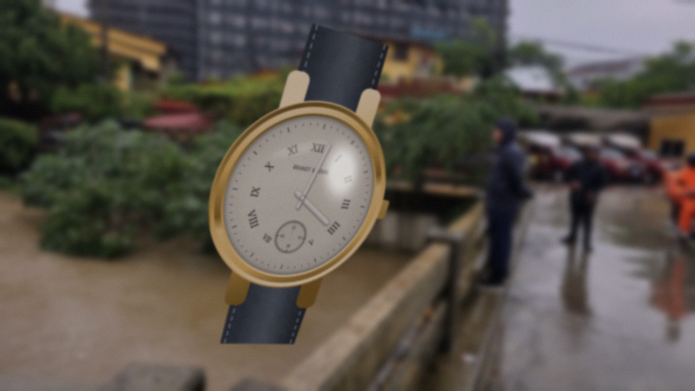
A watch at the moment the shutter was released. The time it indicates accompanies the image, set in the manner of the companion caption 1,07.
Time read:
4,02
